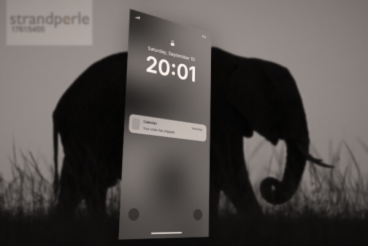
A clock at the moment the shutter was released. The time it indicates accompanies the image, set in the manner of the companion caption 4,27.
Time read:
20,01
